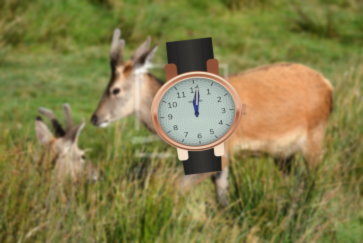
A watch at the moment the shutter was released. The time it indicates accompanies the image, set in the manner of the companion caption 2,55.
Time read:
12,01
